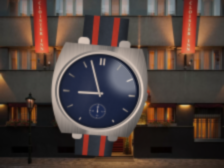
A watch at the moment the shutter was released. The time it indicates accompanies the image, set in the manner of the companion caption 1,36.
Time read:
8,57
